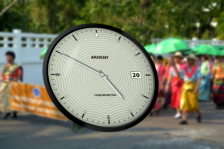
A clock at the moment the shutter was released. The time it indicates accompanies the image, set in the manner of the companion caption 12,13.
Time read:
4,50
